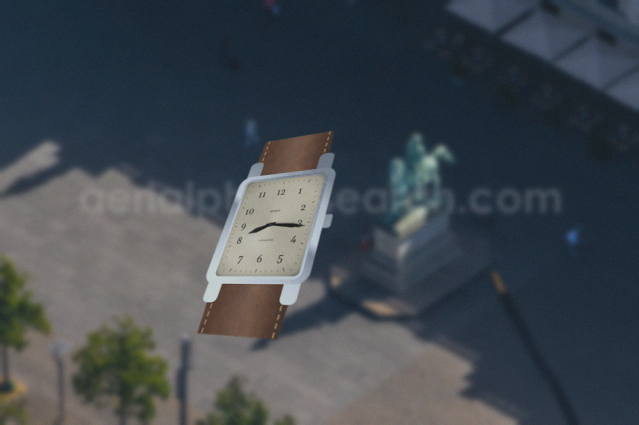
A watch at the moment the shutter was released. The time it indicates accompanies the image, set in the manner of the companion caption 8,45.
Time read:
8,16
